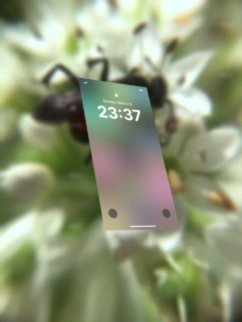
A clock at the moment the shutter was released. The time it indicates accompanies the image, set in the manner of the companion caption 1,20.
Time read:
23,37
